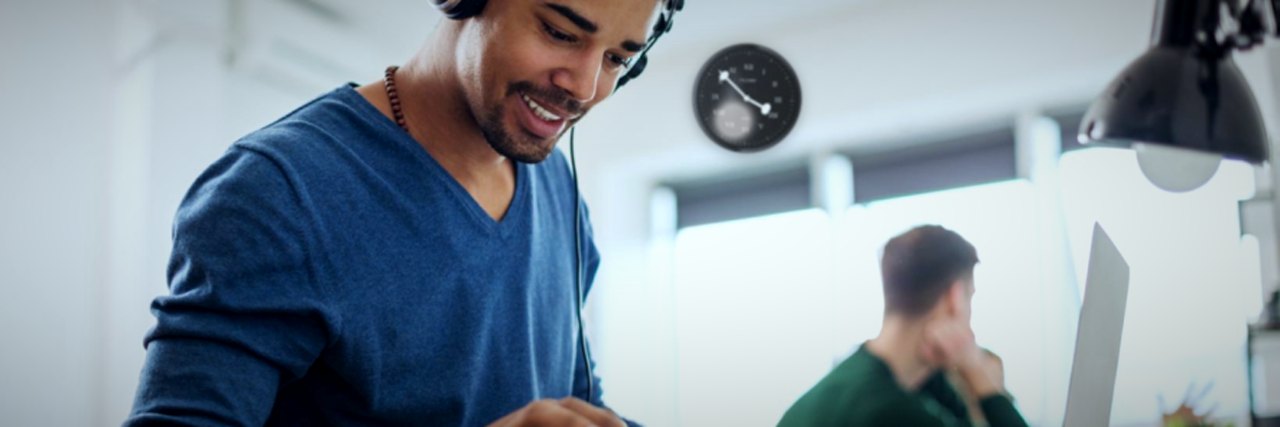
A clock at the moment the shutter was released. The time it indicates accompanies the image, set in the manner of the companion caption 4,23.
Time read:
3,52
